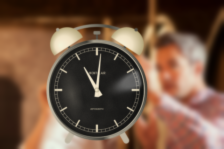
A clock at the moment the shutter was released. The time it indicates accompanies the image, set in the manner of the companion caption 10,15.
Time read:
11,01
